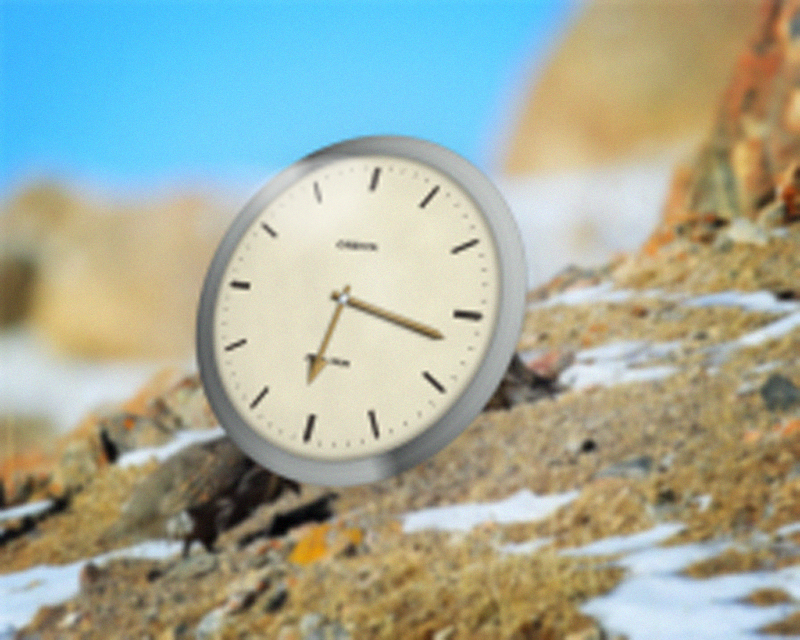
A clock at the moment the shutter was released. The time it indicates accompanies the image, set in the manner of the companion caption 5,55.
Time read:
6,17
